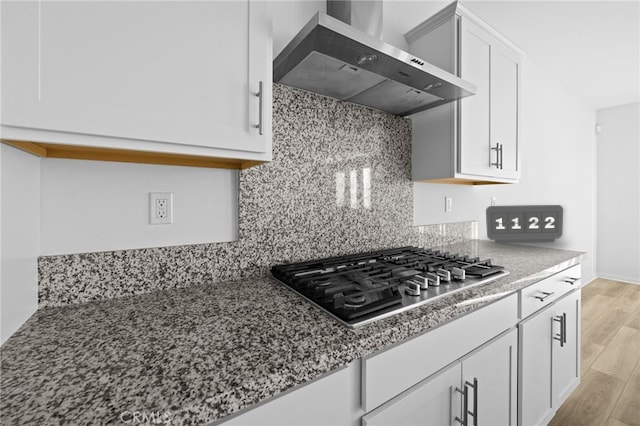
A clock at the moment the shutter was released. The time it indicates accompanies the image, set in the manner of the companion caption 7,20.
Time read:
11,22
